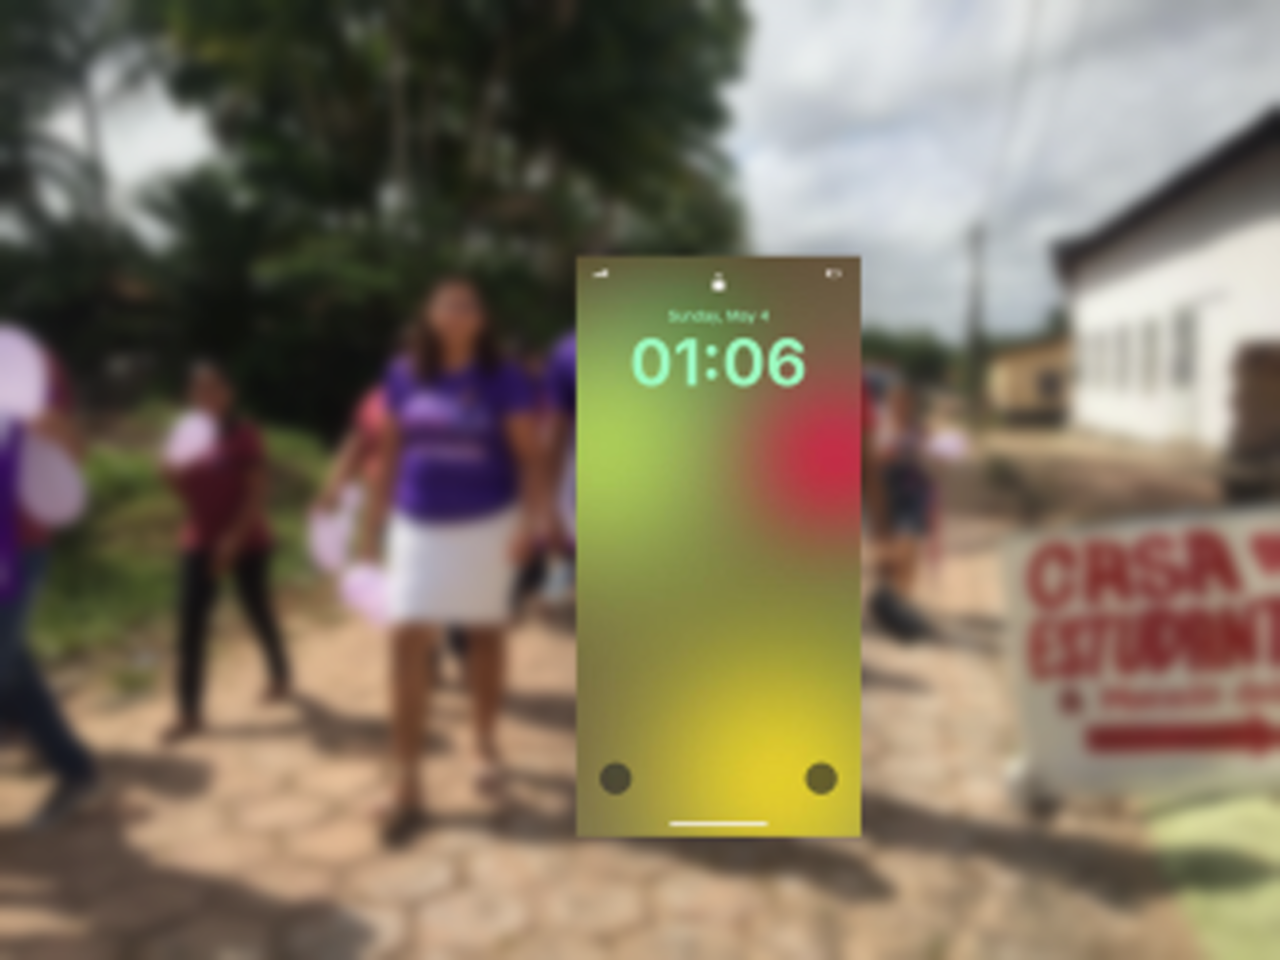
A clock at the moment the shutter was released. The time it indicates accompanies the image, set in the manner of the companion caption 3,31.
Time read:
1,06
